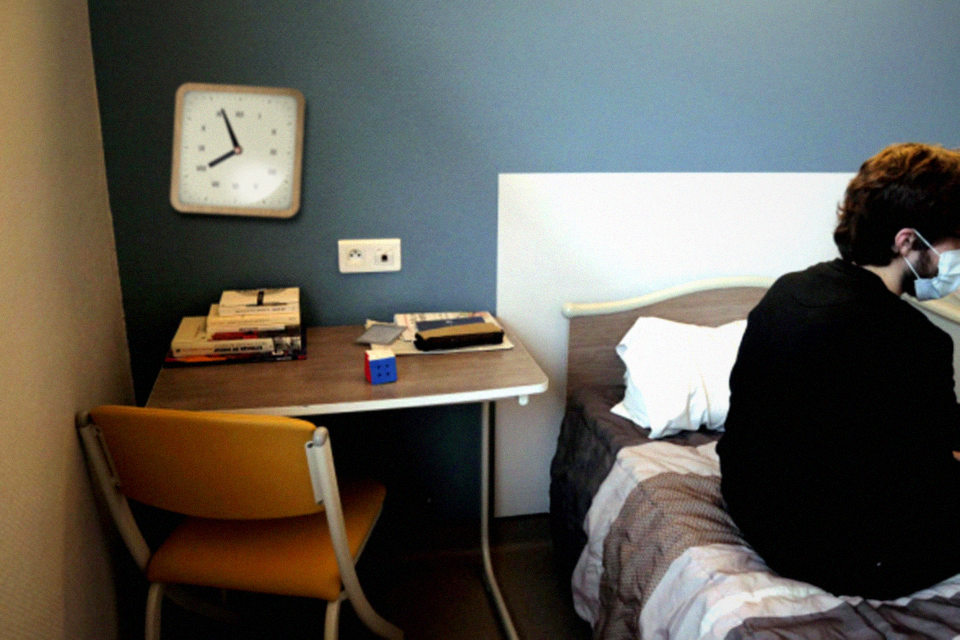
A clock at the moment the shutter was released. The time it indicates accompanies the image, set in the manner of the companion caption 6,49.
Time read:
7,56
